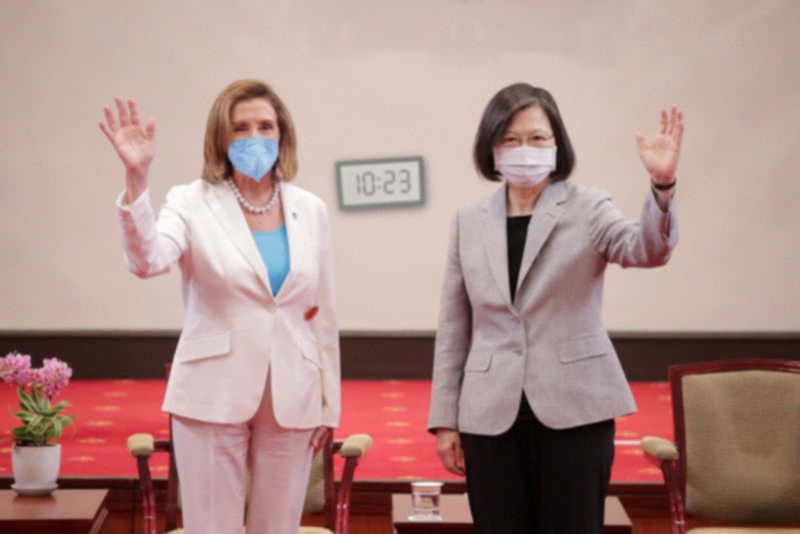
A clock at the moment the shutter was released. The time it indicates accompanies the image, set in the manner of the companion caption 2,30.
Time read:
10,23
